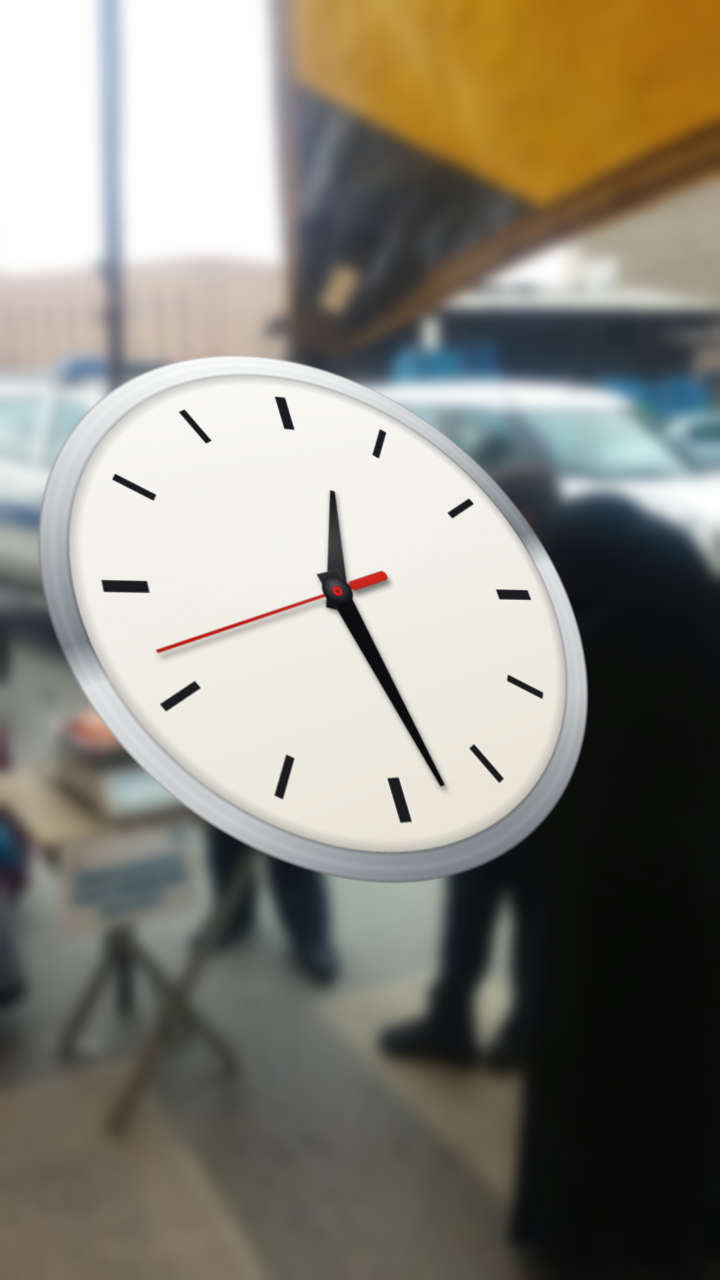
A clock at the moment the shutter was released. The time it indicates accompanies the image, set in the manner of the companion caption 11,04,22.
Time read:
12,27,42
